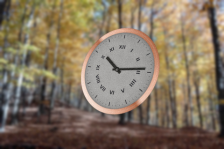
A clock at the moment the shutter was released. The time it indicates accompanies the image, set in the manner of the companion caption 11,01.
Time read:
10,14
